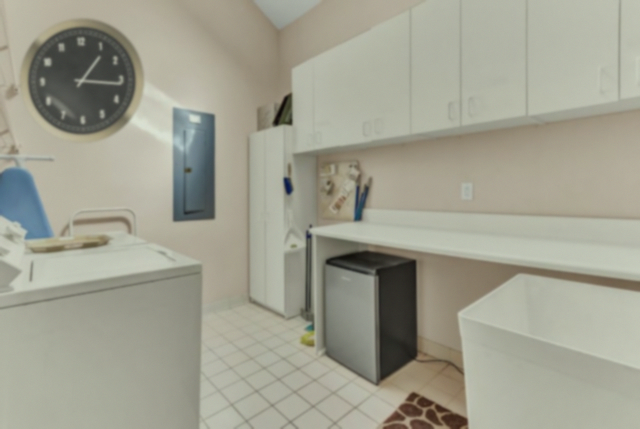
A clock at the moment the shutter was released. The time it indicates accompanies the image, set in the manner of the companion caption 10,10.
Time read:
1,16
